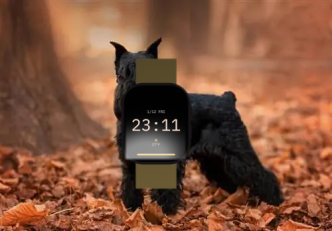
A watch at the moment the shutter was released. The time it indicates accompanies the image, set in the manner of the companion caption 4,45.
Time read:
23,11
